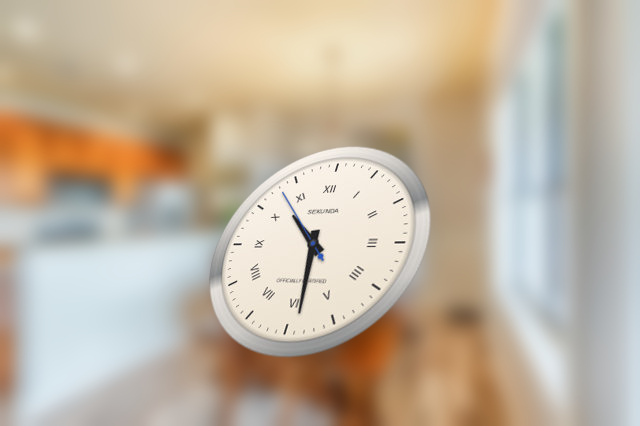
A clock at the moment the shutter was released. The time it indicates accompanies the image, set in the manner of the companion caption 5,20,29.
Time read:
10,28,53
